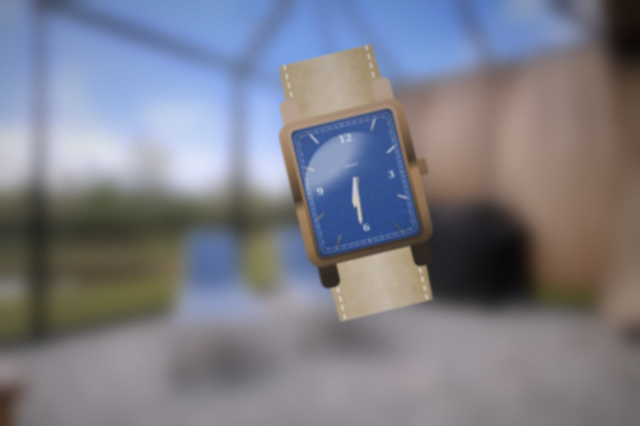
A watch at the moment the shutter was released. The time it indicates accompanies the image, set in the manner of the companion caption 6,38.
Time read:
6,31
